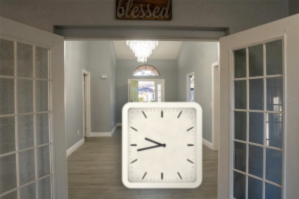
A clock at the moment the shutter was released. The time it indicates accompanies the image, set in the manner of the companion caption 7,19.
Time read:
9,43
